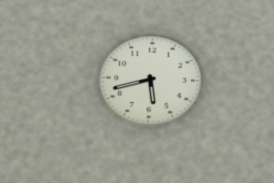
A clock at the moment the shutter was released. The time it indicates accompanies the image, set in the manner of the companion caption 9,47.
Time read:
5,42
